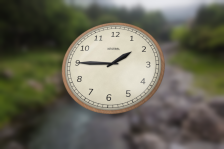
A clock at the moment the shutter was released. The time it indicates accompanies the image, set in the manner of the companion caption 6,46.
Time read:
1,45
